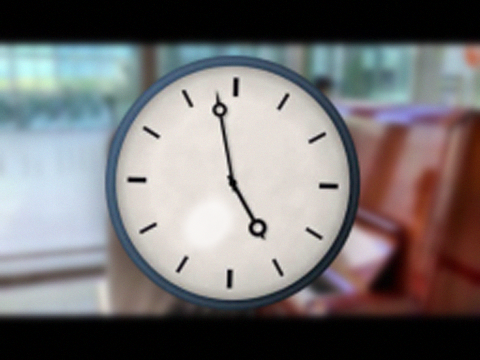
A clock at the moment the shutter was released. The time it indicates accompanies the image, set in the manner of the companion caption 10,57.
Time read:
4,58
